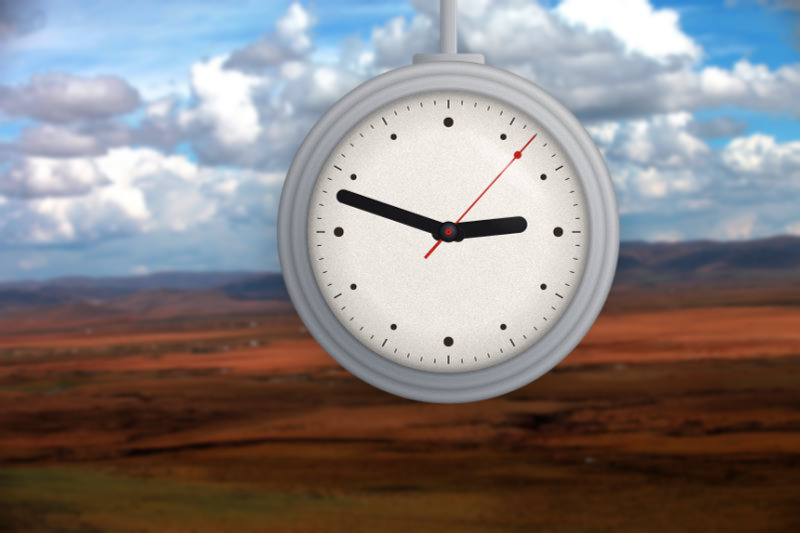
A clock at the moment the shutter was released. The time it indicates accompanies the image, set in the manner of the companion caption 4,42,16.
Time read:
2,48,07
